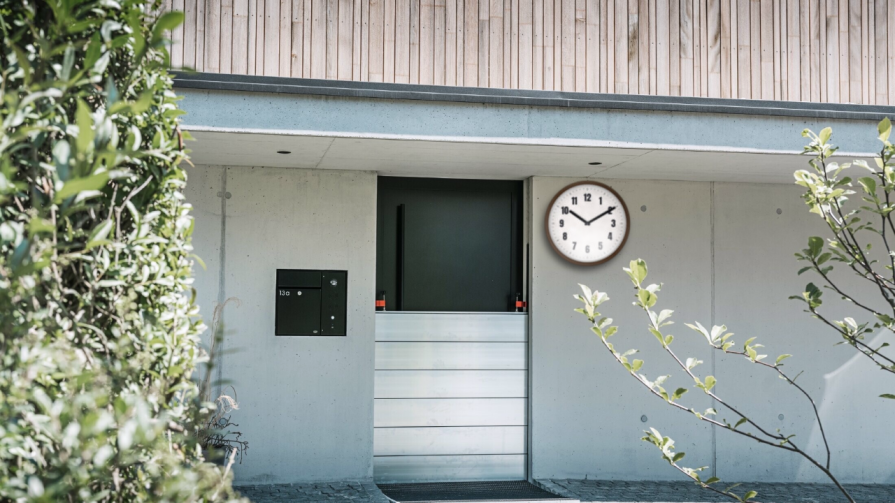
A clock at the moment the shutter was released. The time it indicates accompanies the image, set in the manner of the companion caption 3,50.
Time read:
10,10
